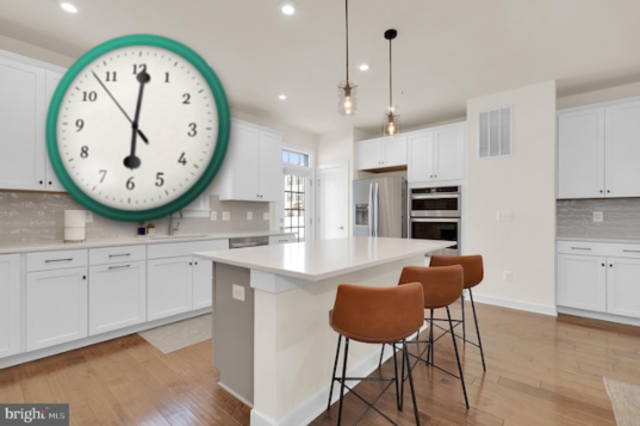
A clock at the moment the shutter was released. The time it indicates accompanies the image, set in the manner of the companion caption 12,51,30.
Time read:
6,00,53
